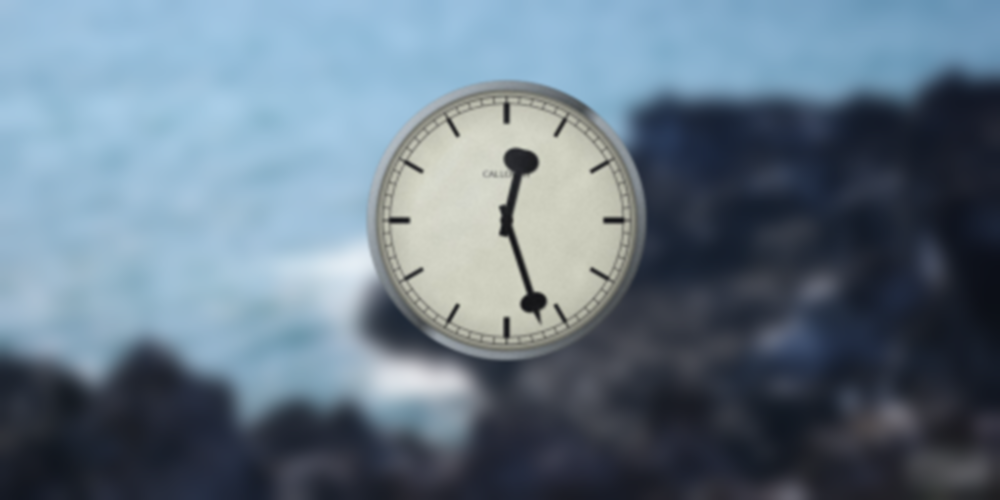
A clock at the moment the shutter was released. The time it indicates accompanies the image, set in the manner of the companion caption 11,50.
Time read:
12,27
